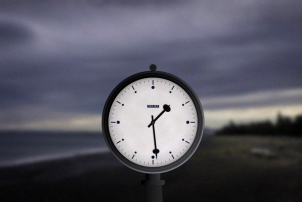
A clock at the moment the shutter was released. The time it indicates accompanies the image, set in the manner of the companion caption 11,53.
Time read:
1,29
